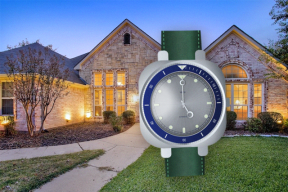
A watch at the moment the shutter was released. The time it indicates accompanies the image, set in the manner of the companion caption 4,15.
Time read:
5,00
